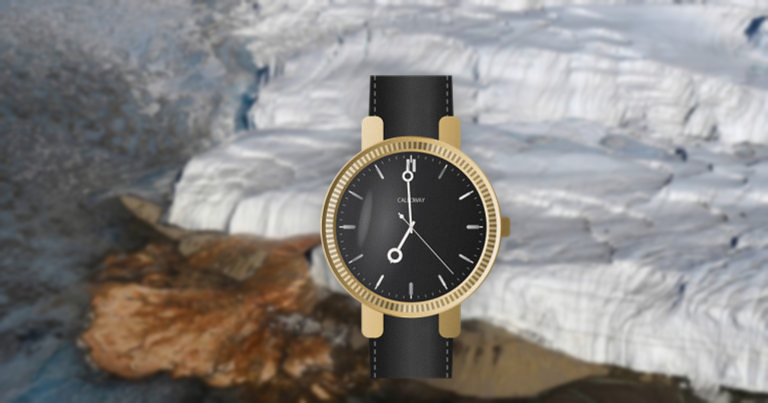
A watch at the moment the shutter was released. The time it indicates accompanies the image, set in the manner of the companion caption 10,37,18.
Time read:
6,59,23
